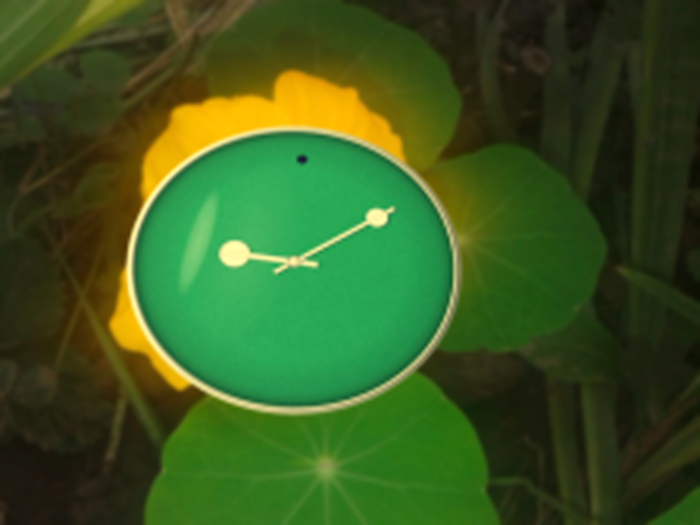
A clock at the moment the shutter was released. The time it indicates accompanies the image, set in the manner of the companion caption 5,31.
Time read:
9,09
